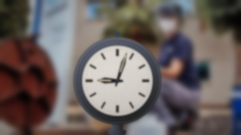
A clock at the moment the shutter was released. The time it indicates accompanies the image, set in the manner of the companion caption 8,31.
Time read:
9,03
